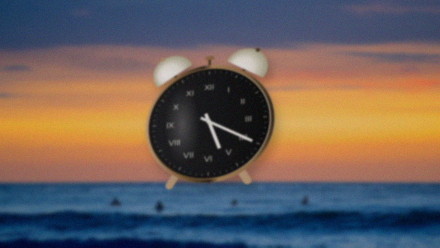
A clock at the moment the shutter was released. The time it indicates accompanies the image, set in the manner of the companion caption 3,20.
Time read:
5,20
